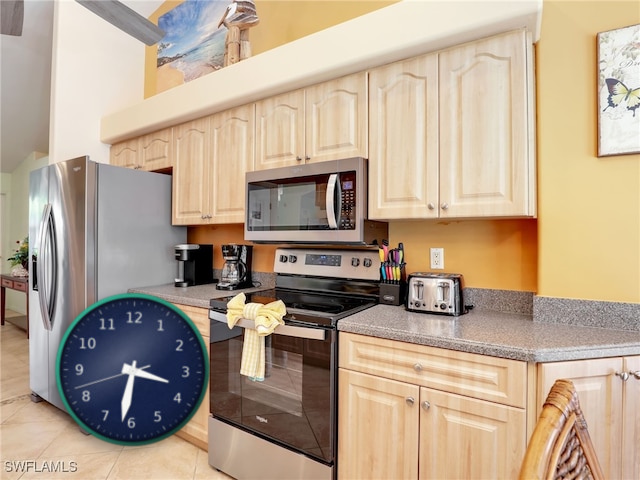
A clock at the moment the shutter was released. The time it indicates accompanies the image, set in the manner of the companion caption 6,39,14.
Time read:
3,31,42
